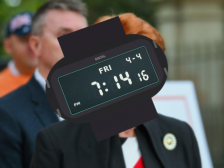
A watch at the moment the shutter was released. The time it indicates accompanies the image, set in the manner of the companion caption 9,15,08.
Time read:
7,14,16
